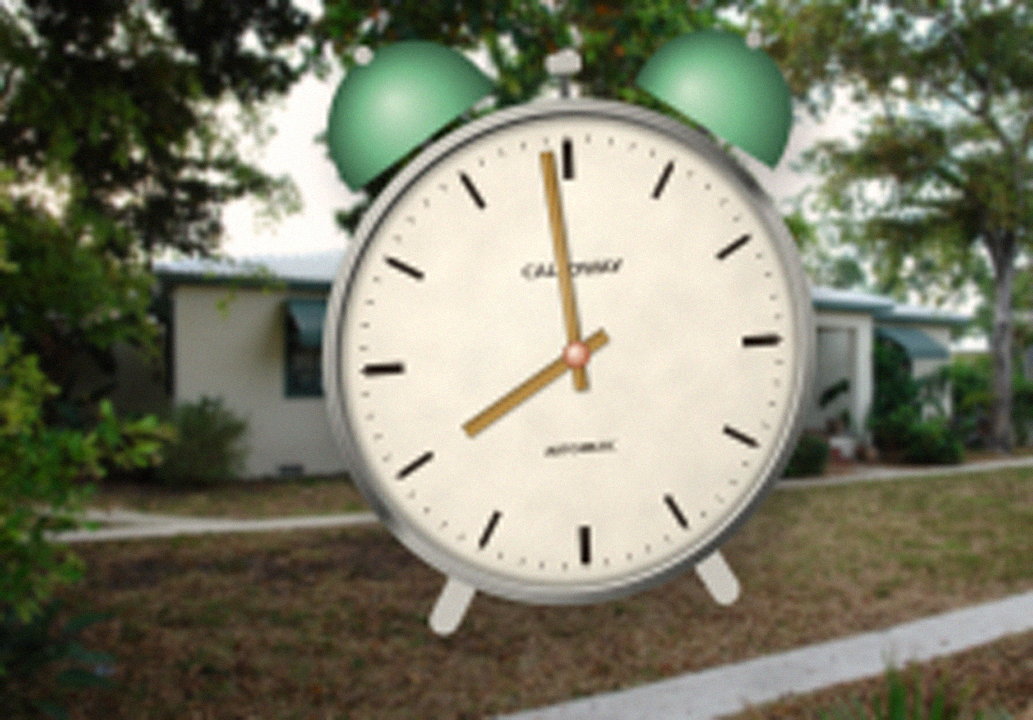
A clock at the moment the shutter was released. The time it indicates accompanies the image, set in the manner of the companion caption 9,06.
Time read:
7,59
